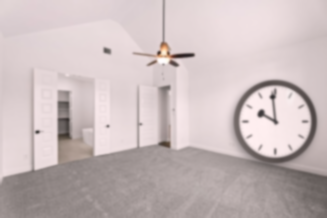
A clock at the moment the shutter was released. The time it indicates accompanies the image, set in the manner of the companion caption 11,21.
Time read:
9,59
